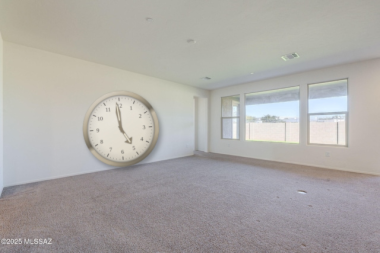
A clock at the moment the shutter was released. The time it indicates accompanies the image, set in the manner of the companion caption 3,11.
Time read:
4,59
